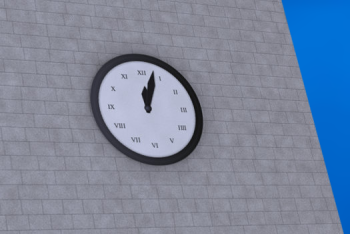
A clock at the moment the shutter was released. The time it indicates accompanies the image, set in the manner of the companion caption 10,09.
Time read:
12,03
